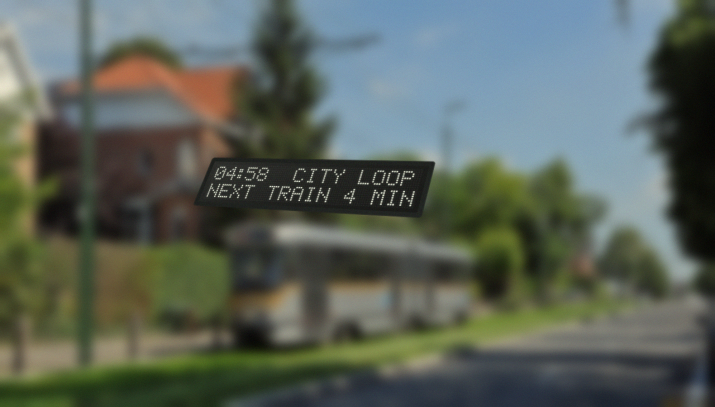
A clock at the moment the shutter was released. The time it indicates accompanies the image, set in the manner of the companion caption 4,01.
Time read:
4,58
